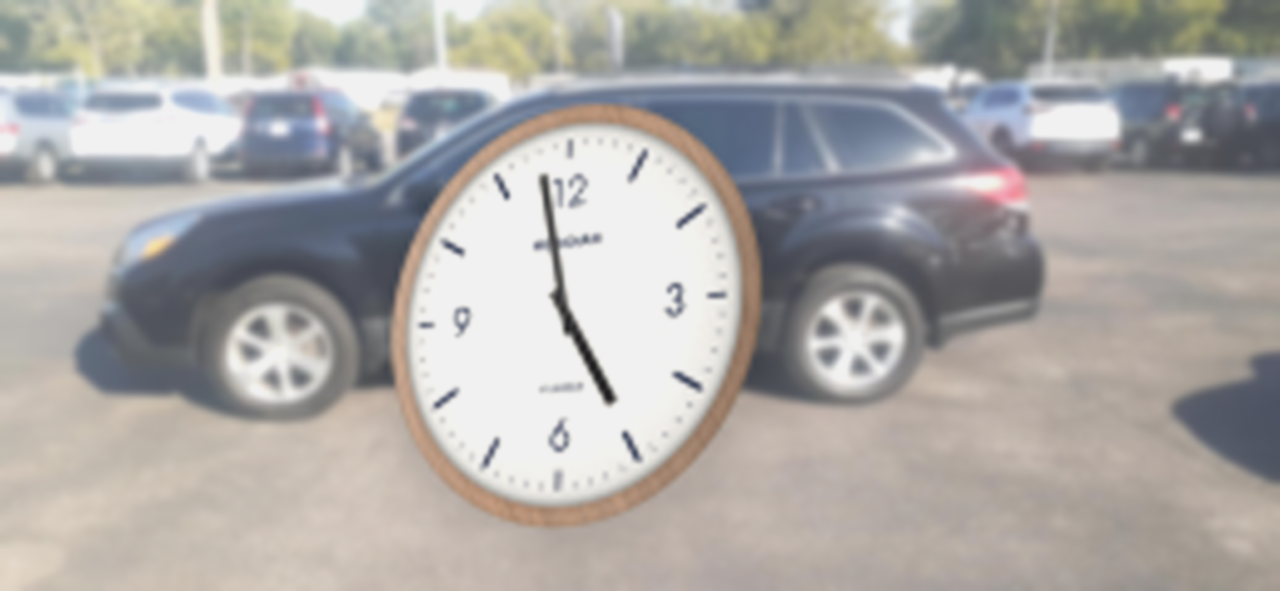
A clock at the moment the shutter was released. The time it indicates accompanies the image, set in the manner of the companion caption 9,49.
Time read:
4,58
